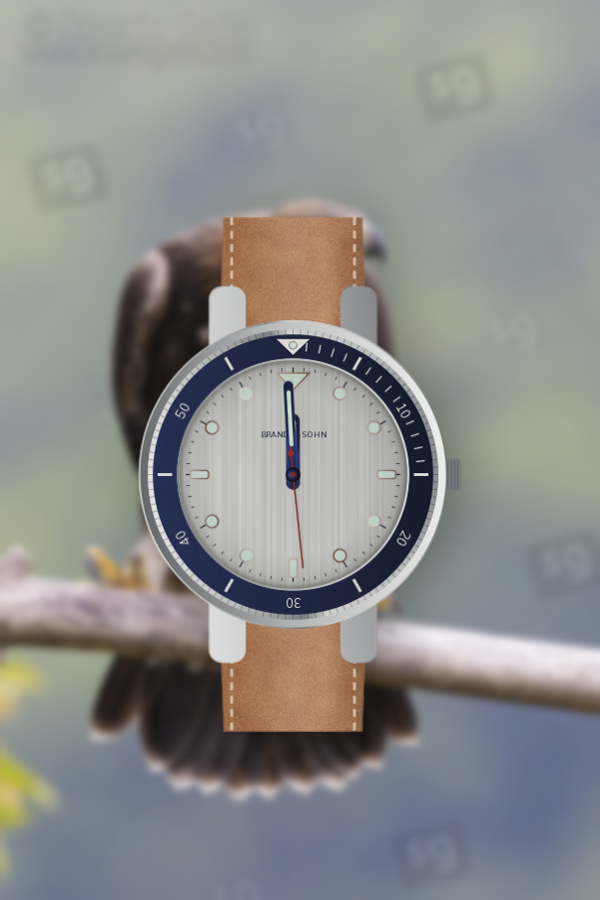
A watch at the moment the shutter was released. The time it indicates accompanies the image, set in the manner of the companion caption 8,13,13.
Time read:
11,59,29
